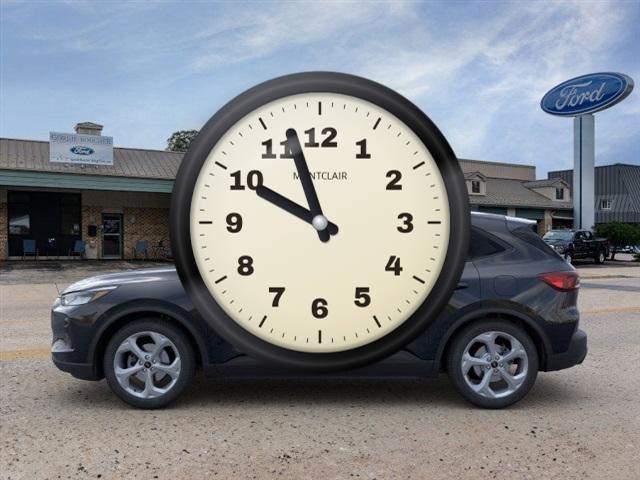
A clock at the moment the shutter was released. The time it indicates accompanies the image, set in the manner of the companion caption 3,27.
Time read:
9,57
